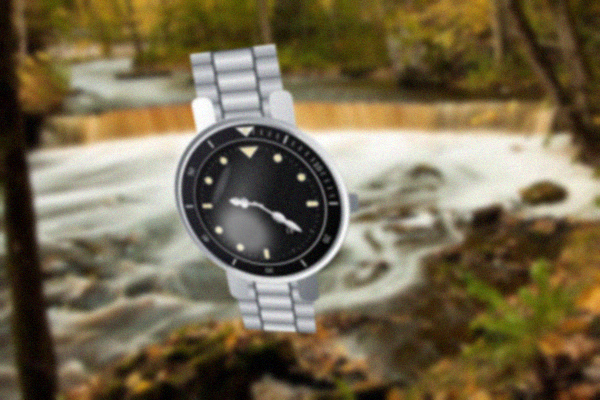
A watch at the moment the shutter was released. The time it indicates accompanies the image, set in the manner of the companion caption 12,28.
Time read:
9,21
